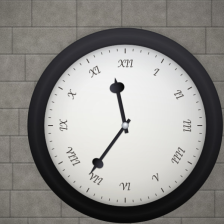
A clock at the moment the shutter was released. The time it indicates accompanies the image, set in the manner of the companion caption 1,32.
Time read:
11,36
